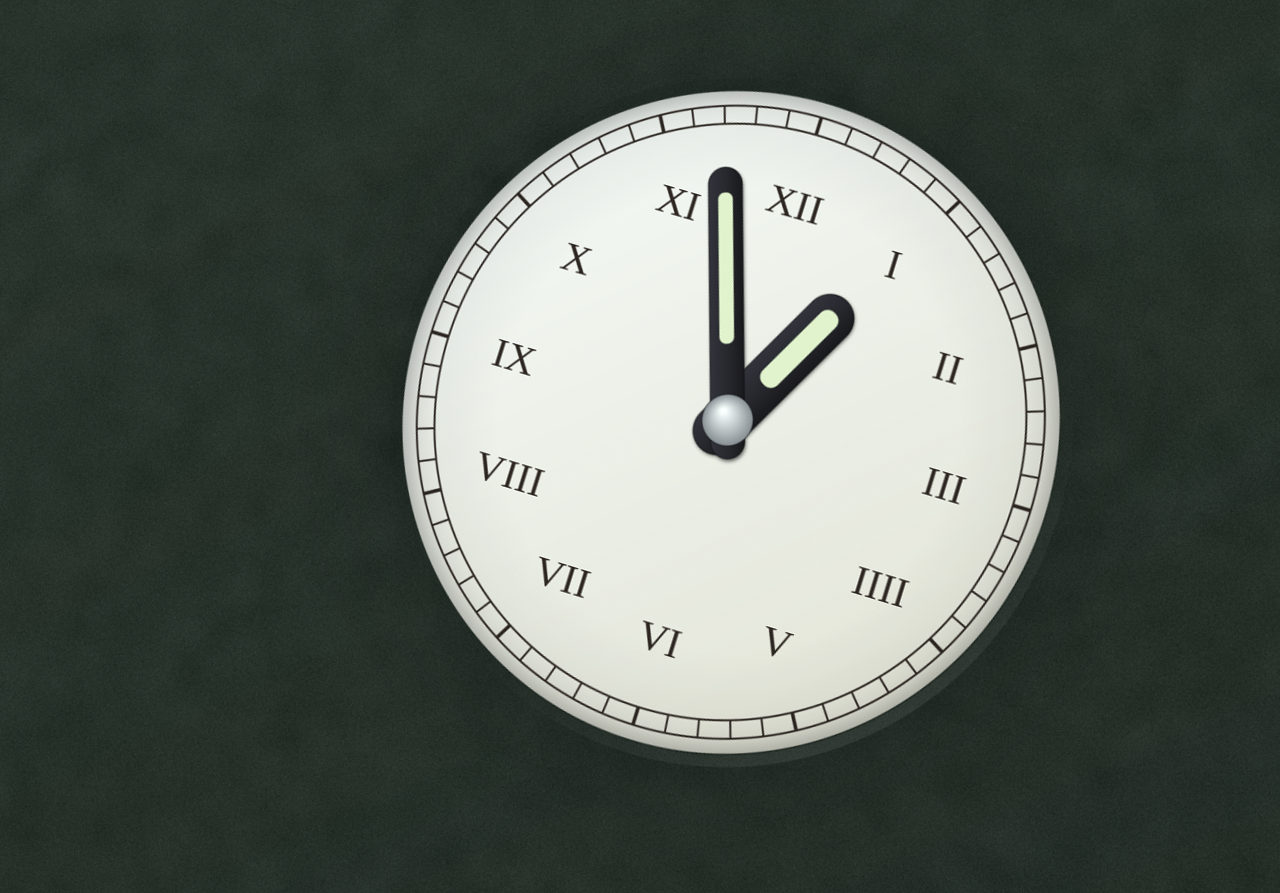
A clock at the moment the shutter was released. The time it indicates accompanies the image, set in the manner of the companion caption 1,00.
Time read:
12,57
